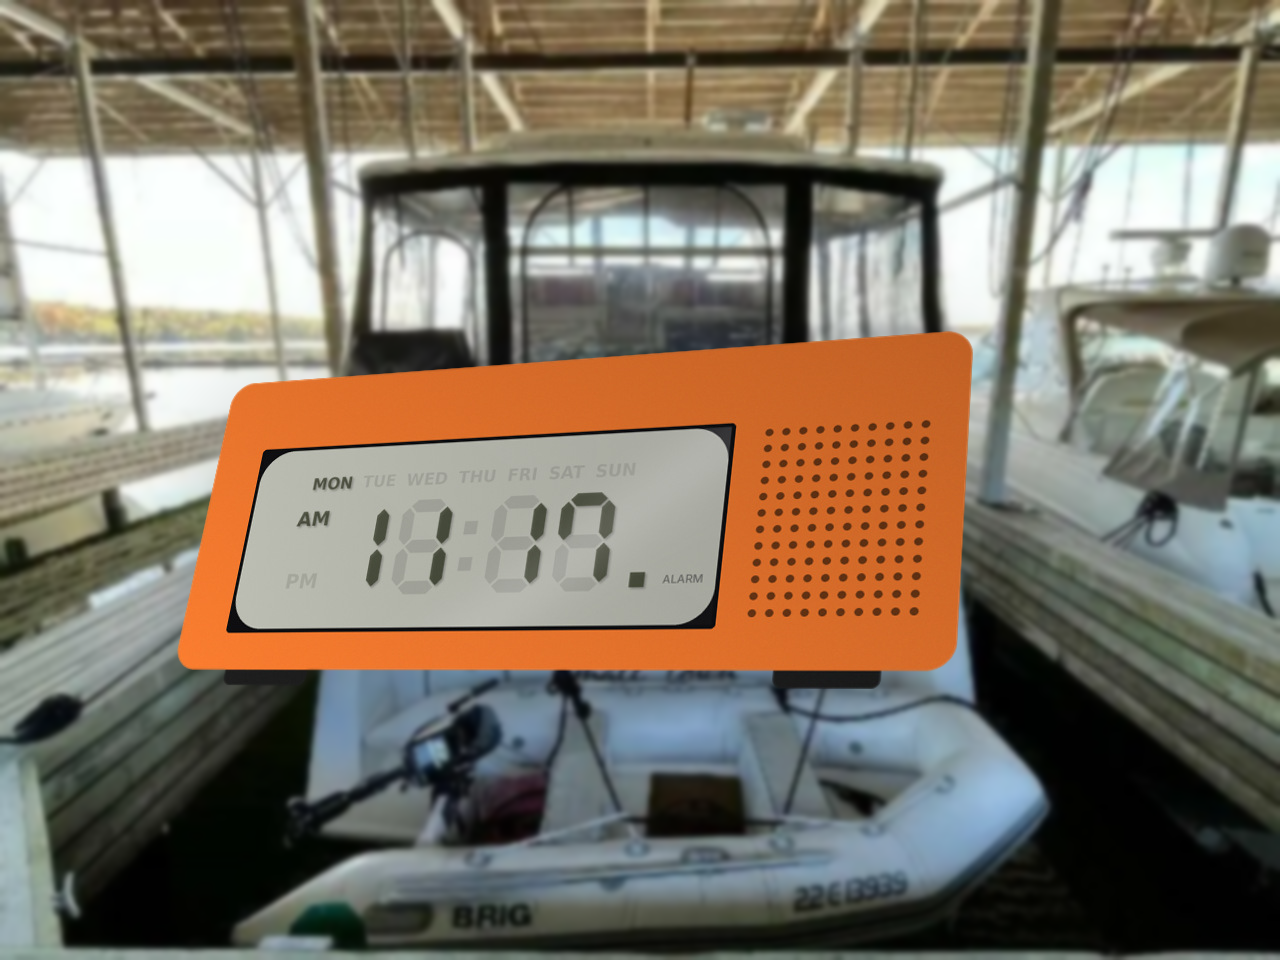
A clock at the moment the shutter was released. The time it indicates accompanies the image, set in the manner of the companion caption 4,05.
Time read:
11,17
